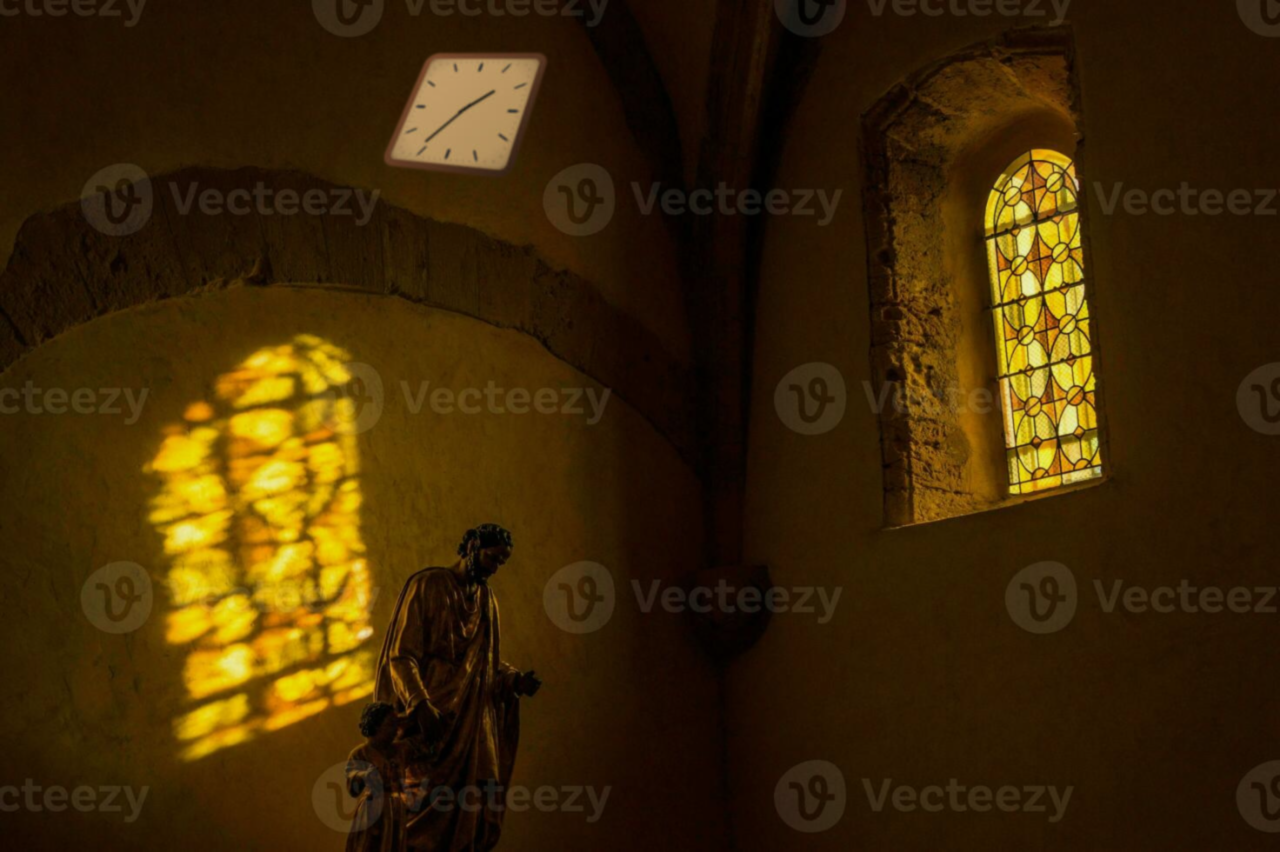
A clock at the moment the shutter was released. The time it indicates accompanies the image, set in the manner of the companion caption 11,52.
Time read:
1,36
